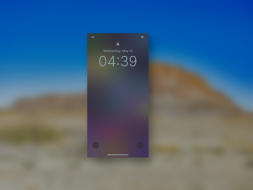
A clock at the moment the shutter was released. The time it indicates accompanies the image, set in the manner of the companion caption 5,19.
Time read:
4,39
